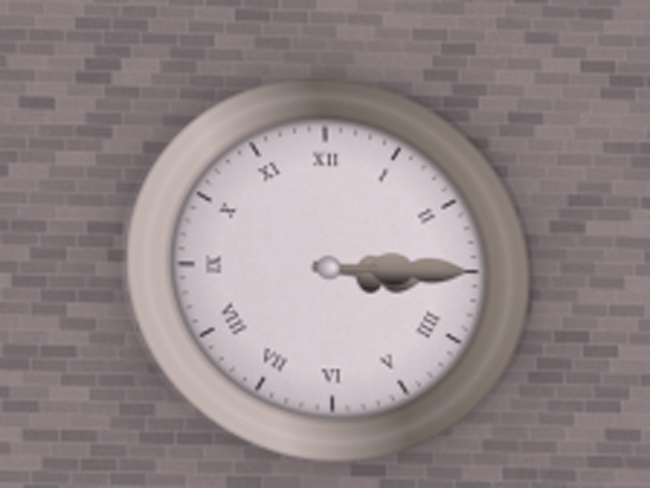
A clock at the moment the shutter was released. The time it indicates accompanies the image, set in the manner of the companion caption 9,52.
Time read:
3,15
